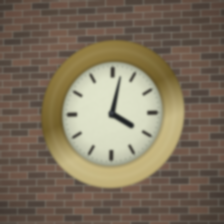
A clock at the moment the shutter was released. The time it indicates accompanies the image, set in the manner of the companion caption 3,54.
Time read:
4,02
